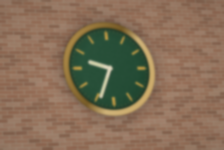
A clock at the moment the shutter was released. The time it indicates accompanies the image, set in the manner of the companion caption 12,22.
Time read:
9,34
